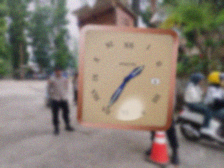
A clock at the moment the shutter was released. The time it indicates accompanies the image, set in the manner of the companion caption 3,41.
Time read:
1,35
